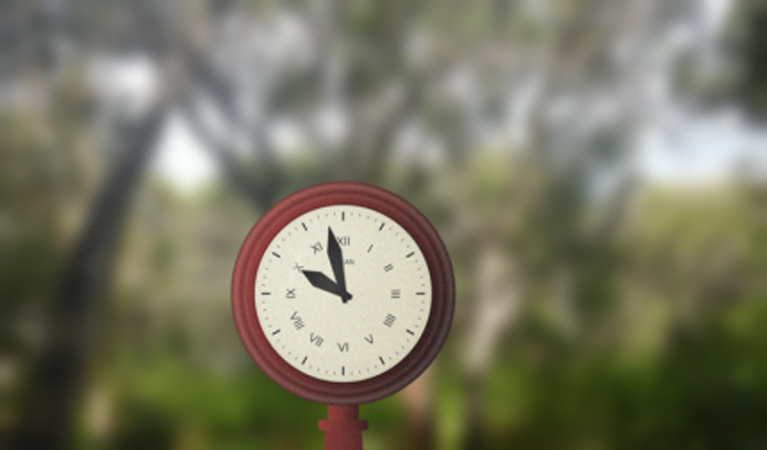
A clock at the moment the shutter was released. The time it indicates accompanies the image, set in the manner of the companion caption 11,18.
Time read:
9,58
